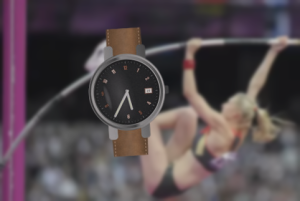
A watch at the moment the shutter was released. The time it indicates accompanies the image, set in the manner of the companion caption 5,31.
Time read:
5,35
